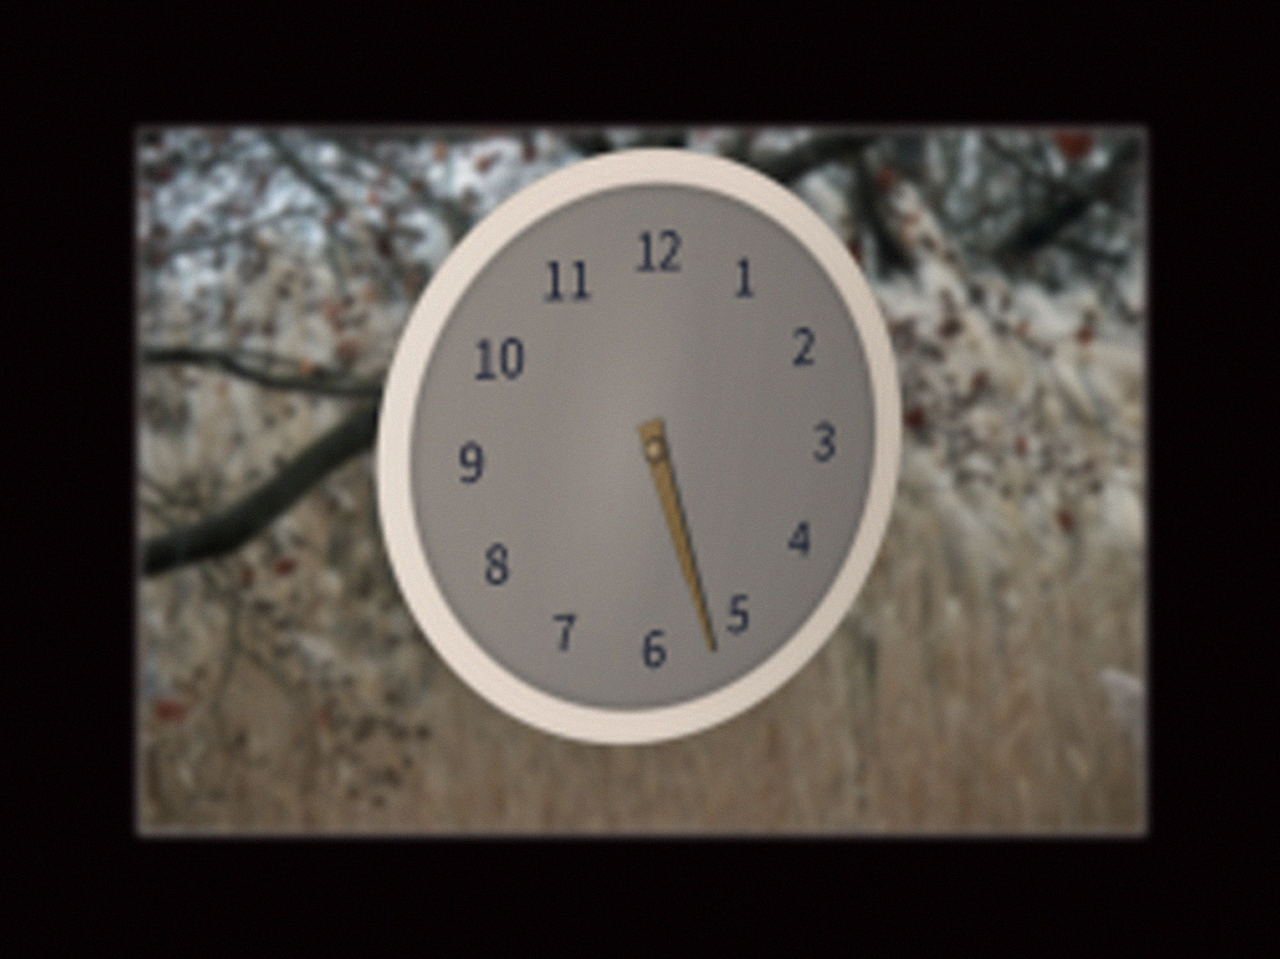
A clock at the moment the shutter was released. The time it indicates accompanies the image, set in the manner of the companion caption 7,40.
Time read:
5,27
